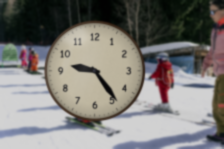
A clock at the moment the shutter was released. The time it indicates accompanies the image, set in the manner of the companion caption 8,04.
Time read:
9,24
